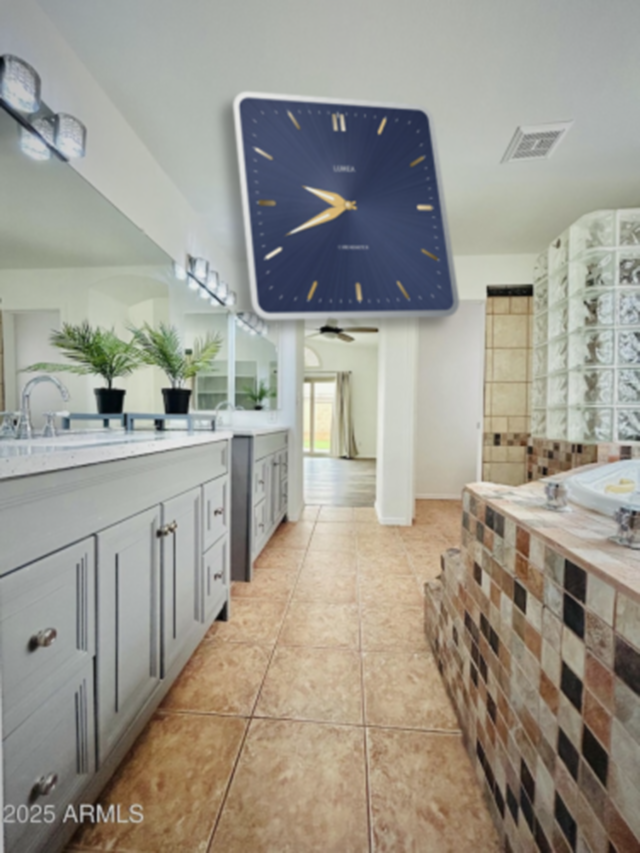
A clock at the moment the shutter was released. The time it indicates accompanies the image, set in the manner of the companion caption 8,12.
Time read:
9,41
